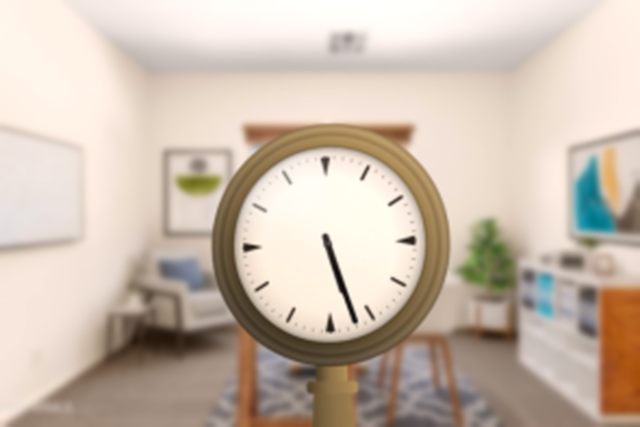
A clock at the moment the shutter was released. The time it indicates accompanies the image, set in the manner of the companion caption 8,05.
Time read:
5,27
